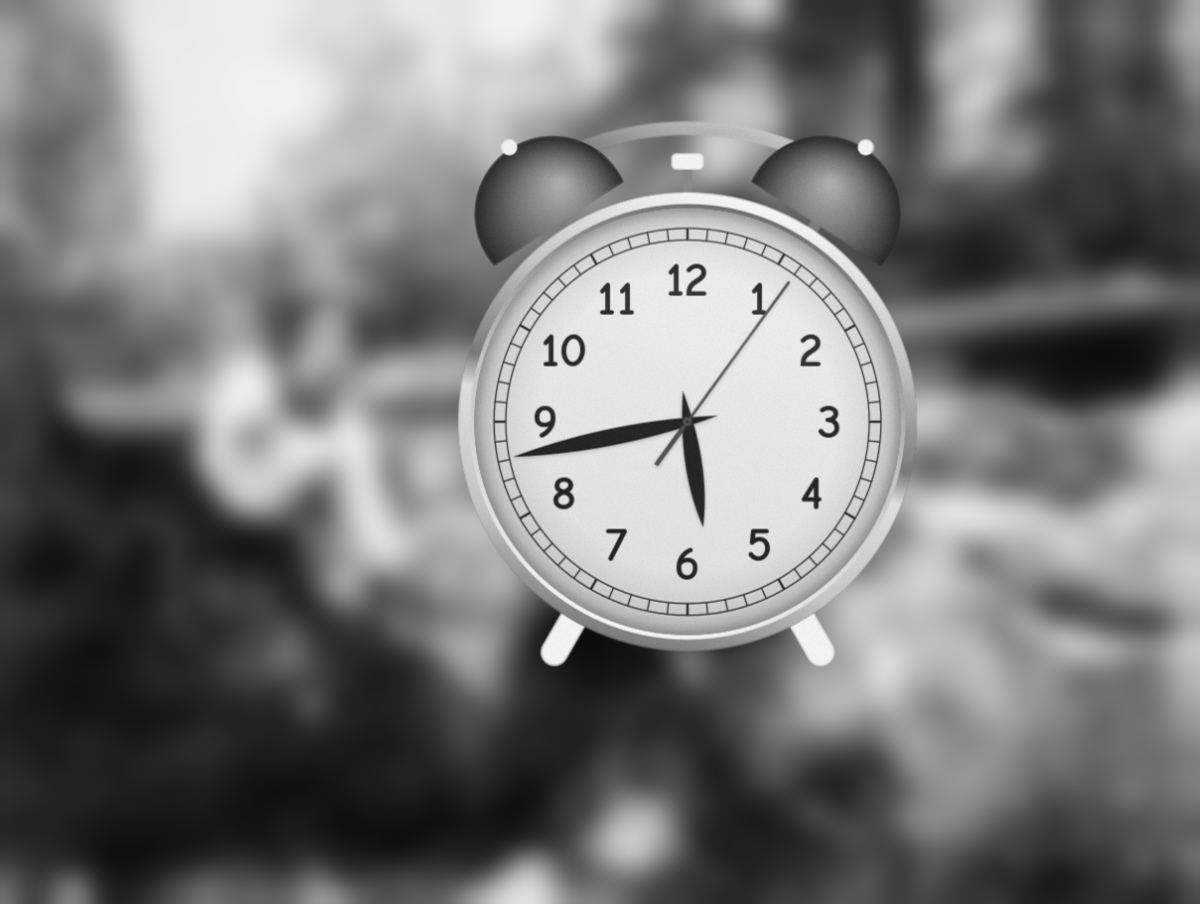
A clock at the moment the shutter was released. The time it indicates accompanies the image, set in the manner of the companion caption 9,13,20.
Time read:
5,43,06
